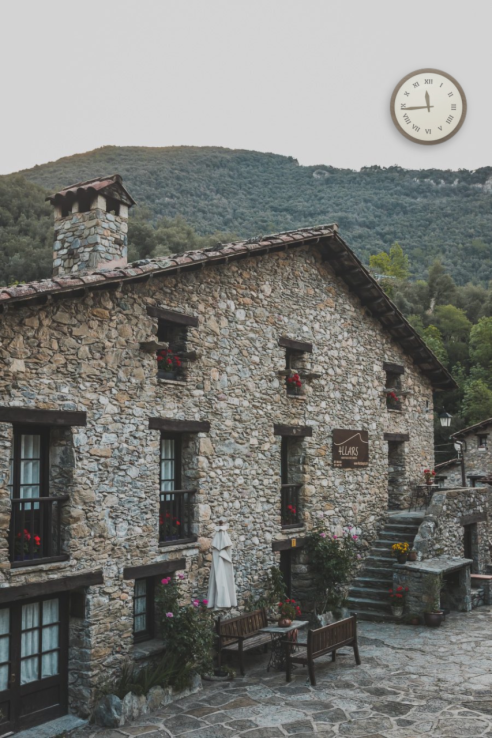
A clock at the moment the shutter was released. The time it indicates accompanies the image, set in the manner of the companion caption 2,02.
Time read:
11,44
